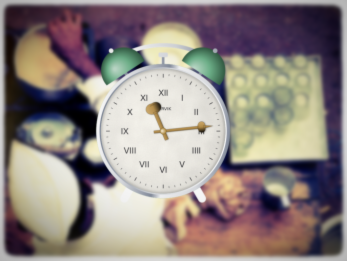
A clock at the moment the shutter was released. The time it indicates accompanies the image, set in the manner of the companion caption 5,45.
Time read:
11,14
